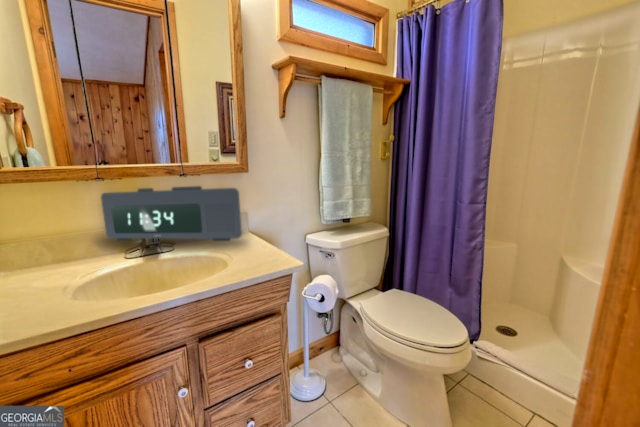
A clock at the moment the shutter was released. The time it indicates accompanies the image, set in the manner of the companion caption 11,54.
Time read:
11,34
